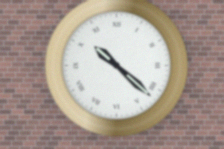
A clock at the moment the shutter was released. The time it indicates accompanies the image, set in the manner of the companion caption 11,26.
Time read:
10,22
